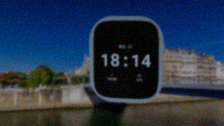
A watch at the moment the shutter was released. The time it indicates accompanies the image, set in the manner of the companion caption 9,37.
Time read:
18,14
